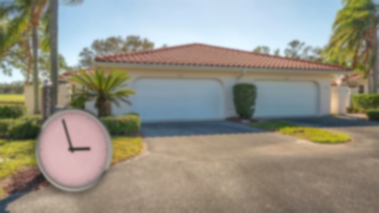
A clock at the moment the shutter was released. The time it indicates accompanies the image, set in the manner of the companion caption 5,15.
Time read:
2,57
